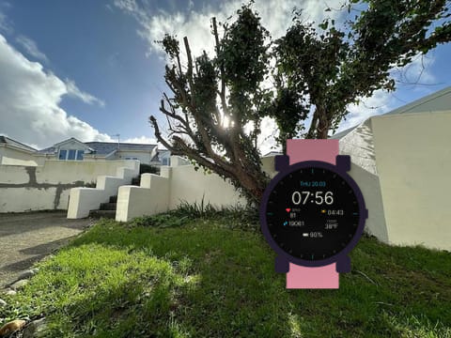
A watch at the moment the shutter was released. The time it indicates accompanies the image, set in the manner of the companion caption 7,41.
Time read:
7,56
